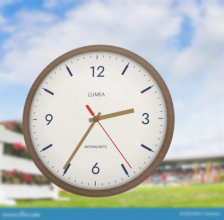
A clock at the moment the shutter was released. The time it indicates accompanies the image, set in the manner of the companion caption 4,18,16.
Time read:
2,35,24
